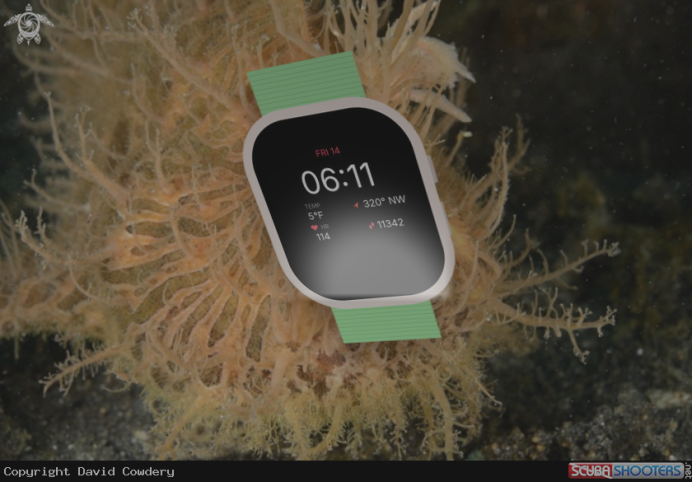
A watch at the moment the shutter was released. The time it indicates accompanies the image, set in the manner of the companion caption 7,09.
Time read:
6,11
